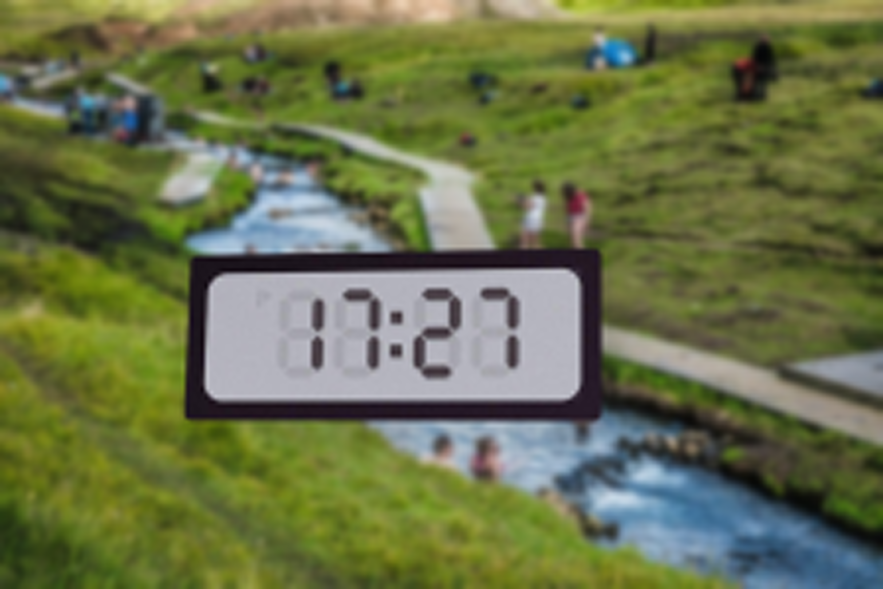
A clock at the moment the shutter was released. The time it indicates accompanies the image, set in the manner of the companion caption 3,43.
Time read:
17,27
